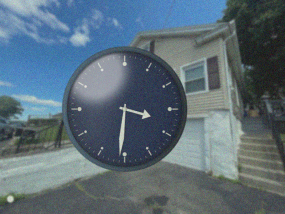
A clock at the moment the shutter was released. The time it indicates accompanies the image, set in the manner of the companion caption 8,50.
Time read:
3,31
